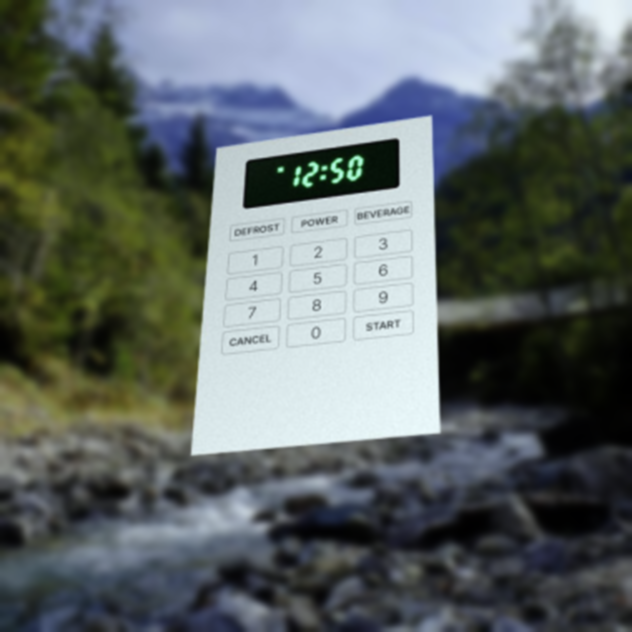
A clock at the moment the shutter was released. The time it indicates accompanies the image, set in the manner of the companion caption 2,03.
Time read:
12,50
